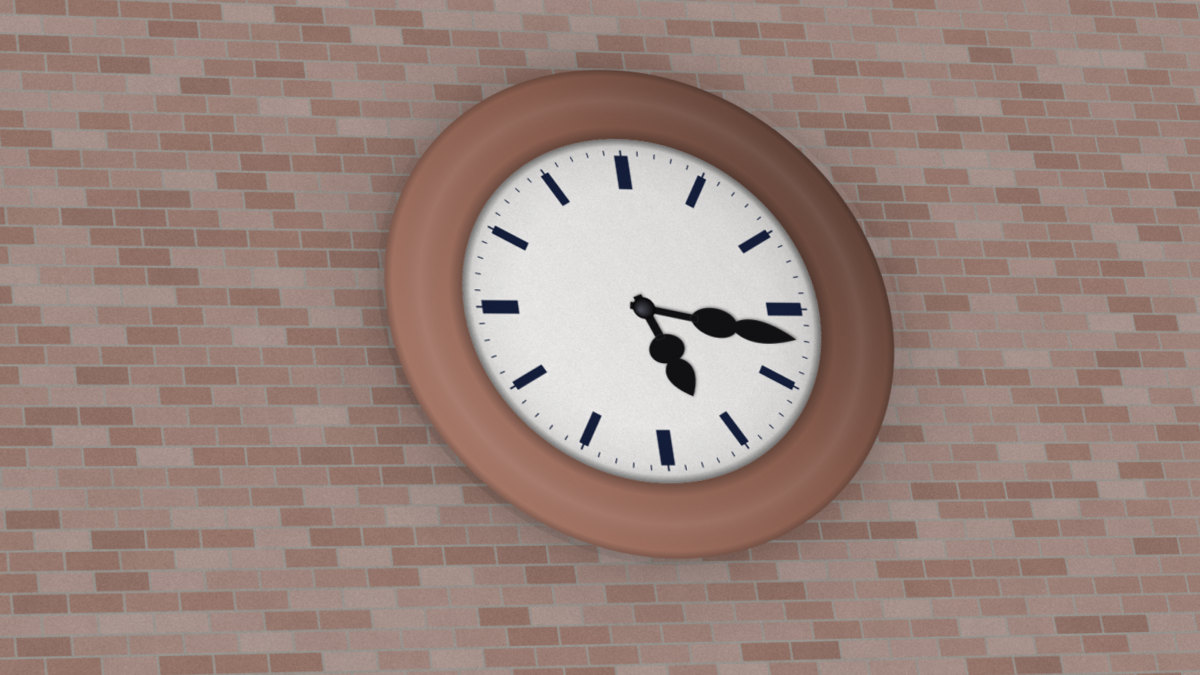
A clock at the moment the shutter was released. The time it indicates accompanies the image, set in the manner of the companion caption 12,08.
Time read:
5,17
